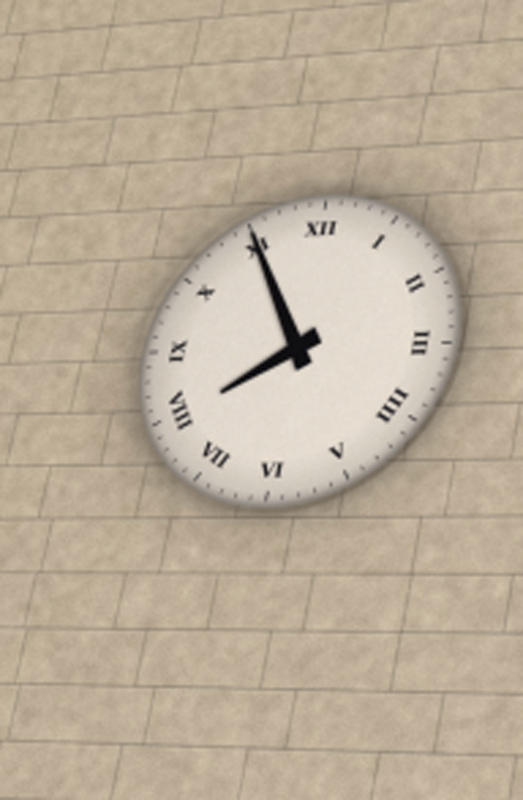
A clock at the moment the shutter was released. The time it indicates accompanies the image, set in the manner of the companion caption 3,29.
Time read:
7,55
